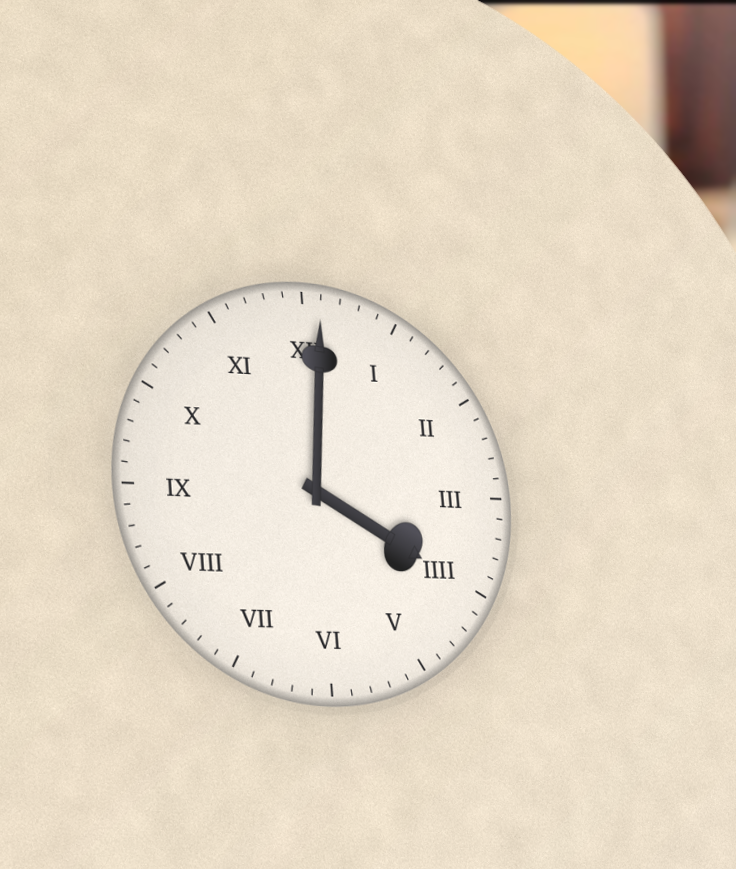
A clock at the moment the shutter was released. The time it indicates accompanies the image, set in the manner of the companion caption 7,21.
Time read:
4,01
